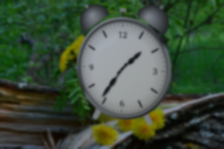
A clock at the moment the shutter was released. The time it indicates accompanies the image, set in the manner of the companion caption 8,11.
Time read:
1,36
